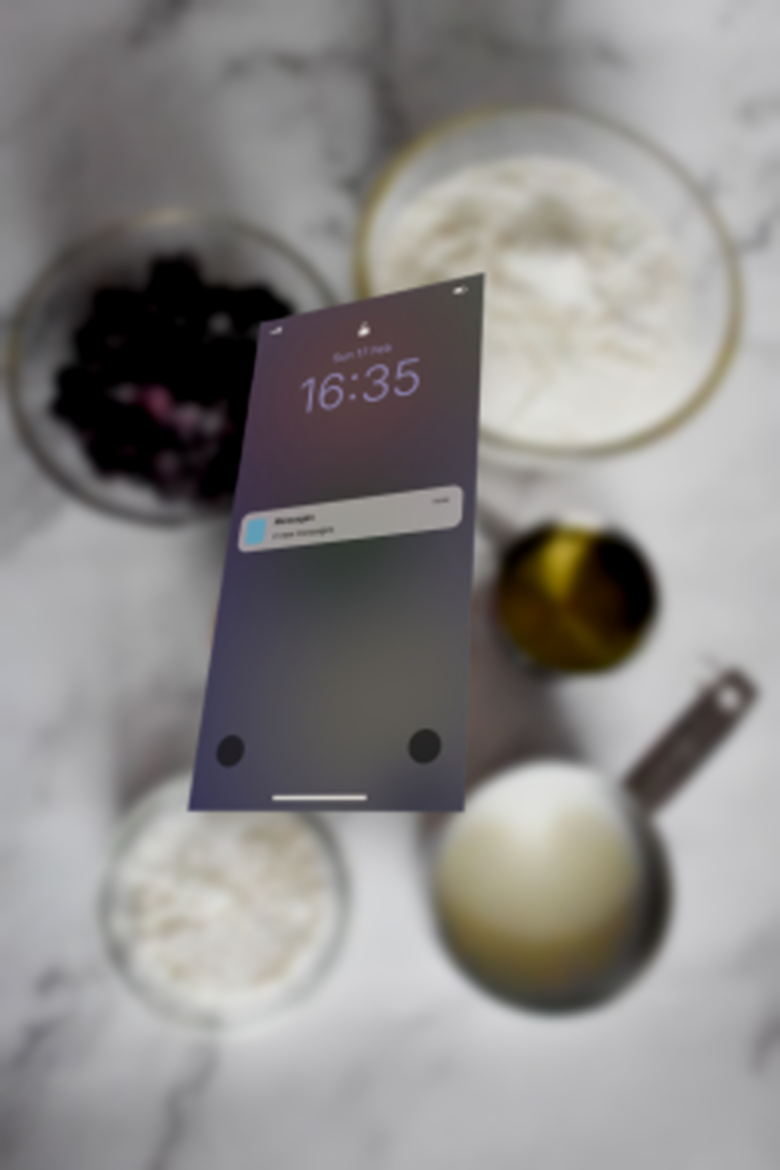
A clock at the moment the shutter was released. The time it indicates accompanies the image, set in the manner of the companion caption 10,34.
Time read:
16,35
